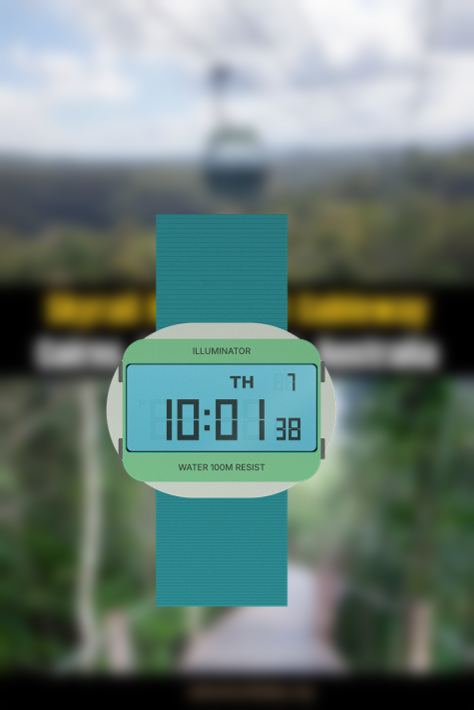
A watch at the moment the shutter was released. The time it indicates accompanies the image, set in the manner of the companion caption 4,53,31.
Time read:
10,01,38
